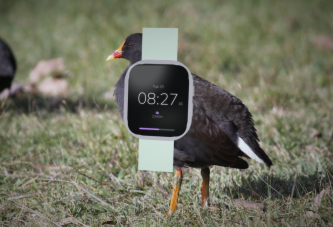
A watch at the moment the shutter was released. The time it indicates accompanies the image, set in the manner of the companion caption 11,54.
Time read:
8,27
